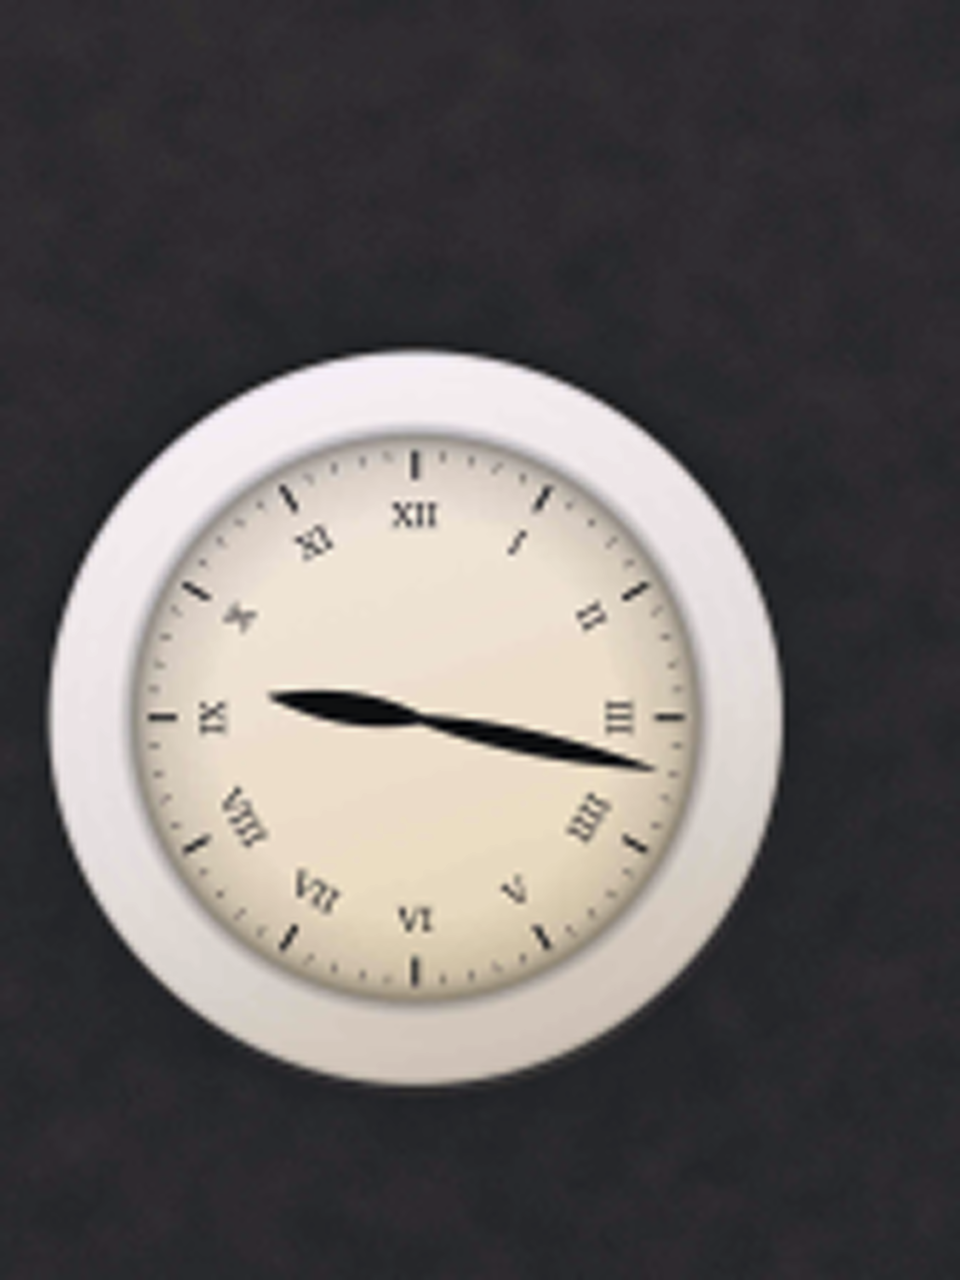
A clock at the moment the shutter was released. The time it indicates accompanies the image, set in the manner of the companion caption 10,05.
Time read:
9,17
